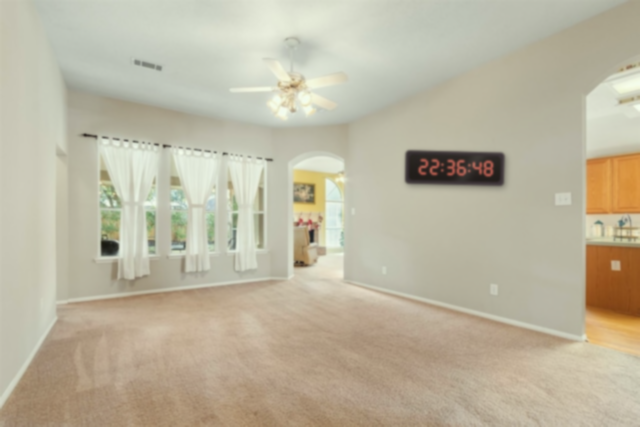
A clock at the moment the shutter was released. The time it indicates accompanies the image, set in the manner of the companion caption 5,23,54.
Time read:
22,36,48
